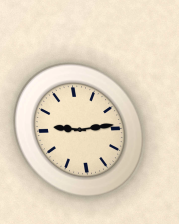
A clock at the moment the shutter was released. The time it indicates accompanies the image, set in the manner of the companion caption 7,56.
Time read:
9,14
